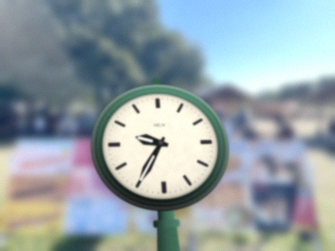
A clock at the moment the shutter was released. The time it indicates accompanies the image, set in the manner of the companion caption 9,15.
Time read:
9,35
